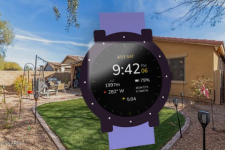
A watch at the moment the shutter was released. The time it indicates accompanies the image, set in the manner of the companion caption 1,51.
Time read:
9,42
